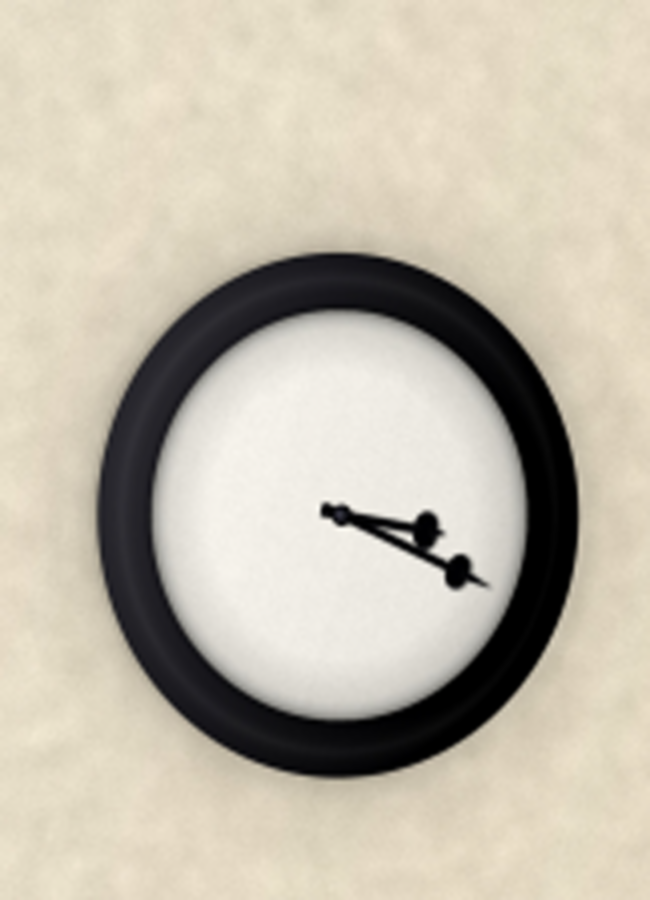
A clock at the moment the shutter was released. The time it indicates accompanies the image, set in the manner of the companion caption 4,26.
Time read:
3,19
